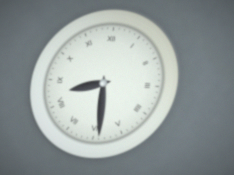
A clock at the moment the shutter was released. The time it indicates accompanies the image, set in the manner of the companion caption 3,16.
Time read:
8,29
